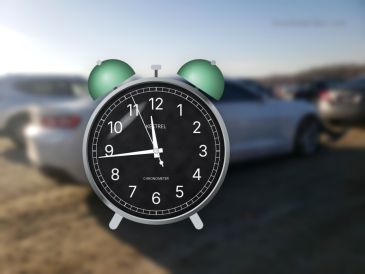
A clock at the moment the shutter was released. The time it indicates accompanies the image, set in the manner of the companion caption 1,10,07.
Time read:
11,43,56
